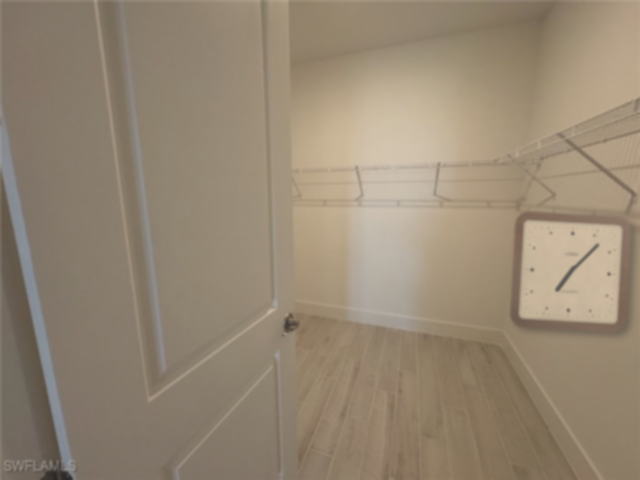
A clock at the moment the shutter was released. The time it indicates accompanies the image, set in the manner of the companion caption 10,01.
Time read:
7,07
